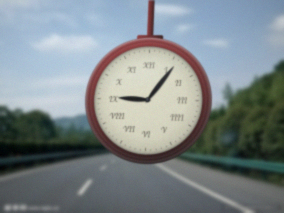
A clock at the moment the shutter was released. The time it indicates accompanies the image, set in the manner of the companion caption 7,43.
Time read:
9,06
